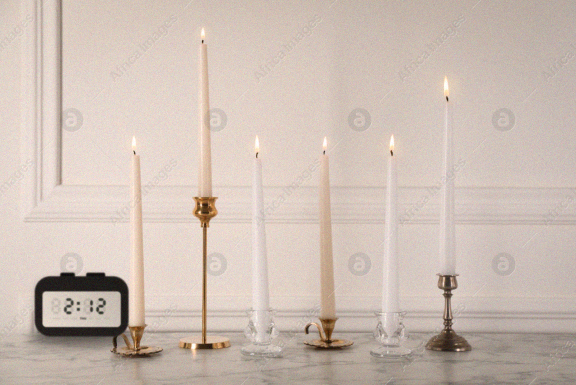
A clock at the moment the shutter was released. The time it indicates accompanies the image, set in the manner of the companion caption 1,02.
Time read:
2,12
